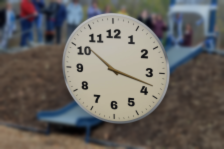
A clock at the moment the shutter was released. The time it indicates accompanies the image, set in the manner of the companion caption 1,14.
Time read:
10,18
